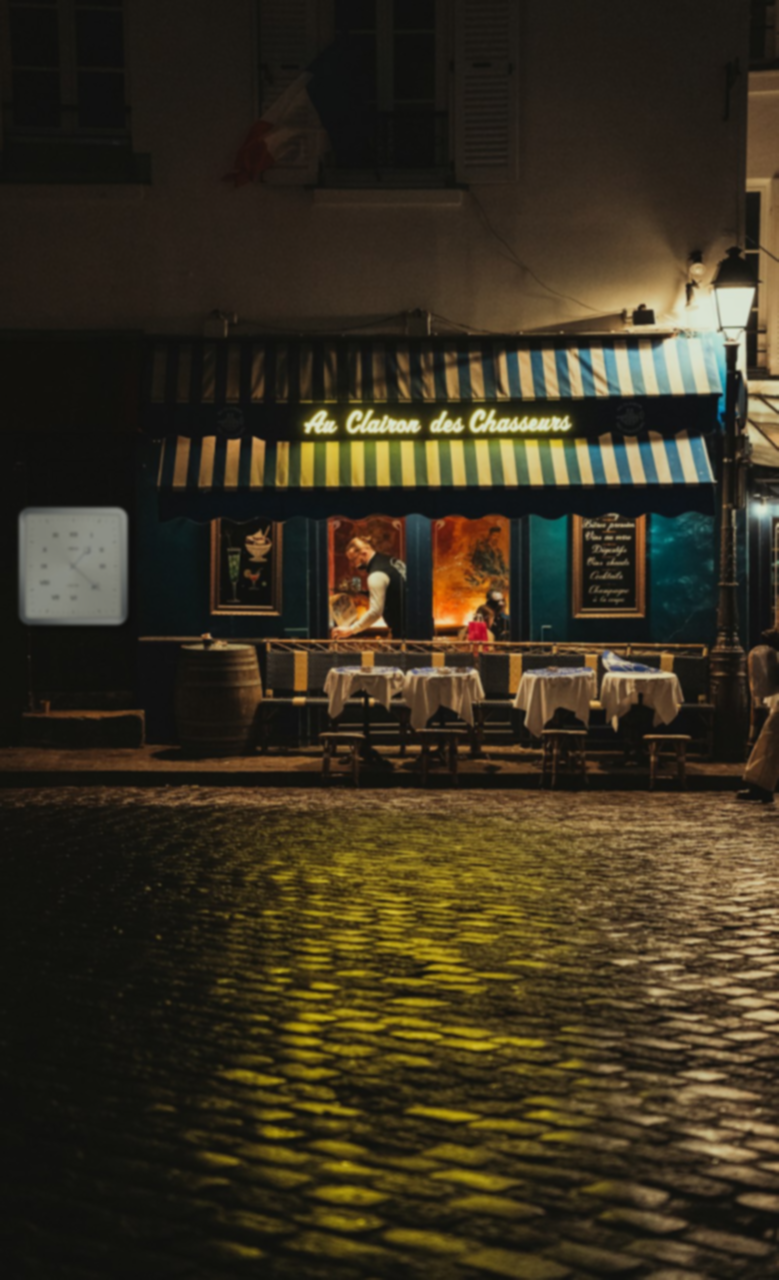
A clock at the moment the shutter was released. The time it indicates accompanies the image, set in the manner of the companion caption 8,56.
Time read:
1,22
